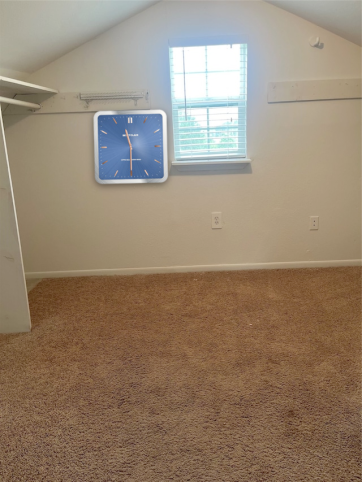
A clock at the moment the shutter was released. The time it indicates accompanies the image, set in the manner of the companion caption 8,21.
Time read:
11,30
